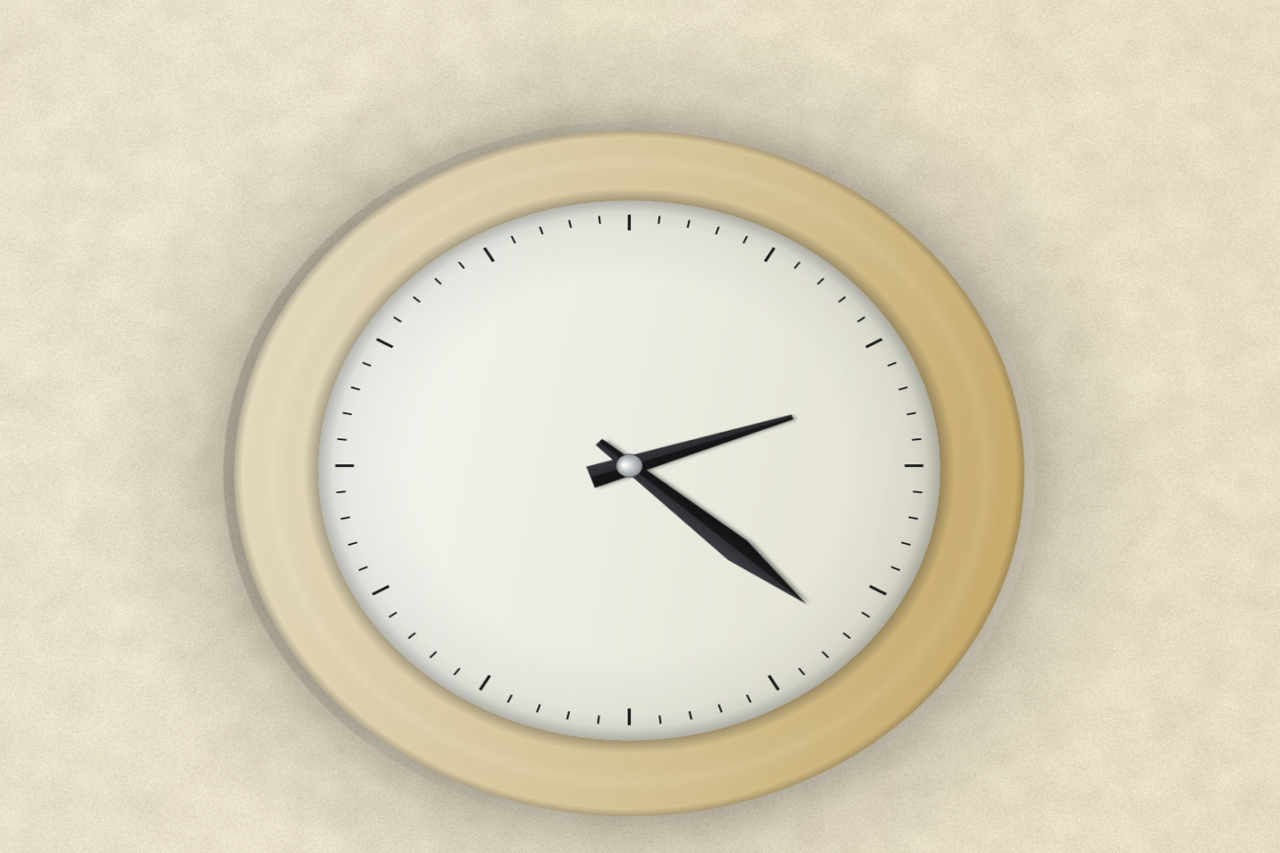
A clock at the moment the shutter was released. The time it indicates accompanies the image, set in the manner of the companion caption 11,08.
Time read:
2,22
